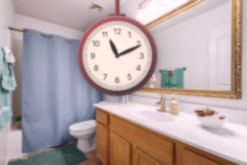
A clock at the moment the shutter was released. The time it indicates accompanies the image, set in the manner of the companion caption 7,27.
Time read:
11,11
